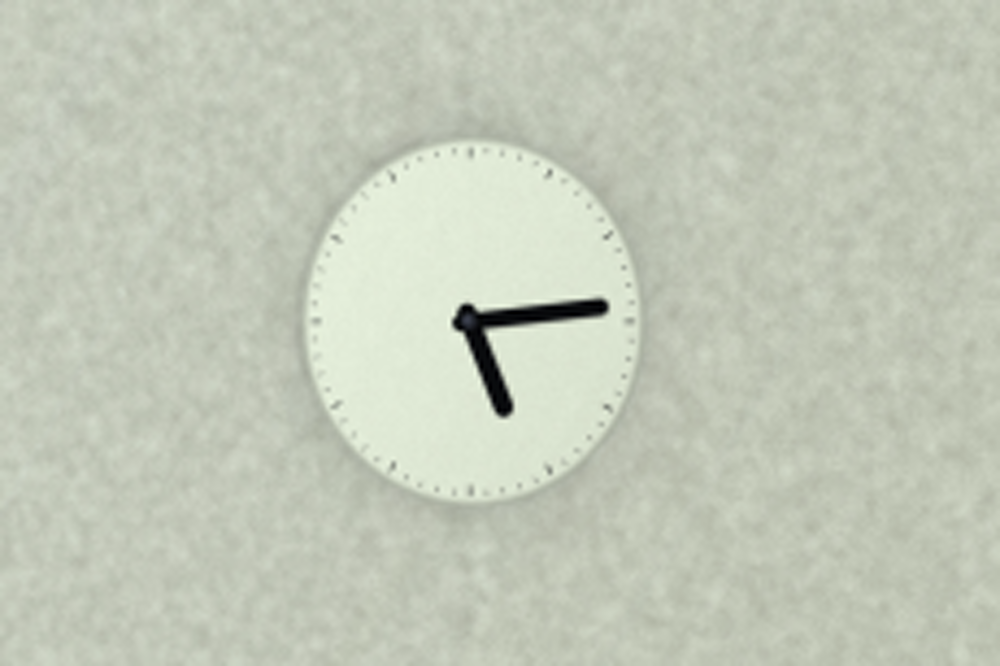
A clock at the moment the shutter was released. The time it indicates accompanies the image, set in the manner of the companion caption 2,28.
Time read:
5,14
